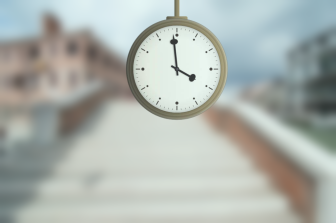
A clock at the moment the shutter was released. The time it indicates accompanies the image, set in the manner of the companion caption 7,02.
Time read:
3,59
